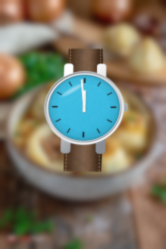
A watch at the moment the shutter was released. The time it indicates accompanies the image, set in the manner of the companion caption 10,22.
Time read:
11,59
